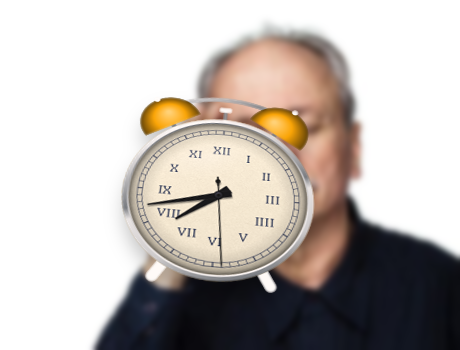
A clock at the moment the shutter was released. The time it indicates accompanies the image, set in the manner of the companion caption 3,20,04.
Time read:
7,42,29
